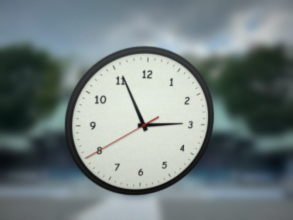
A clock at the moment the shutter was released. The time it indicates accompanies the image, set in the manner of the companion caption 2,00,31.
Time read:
2,55,40
